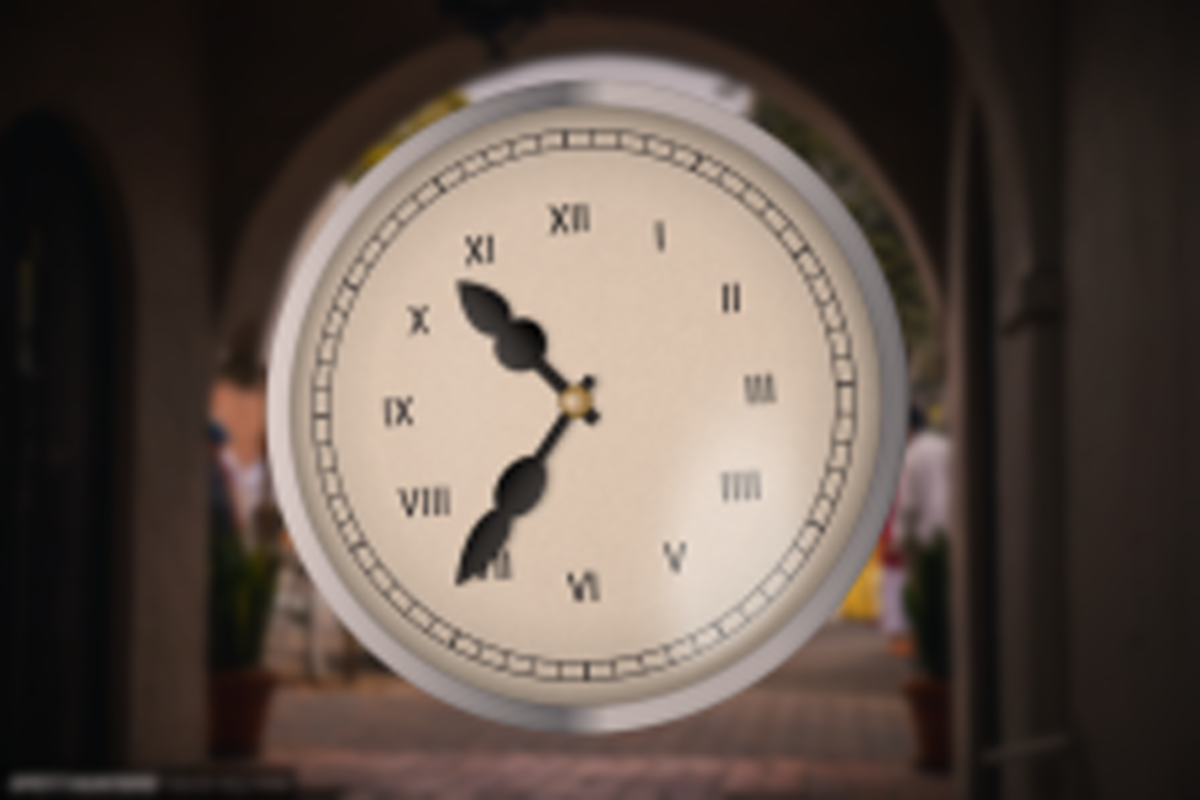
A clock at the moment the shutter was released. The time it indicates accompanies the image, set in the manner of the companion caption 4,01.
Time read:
10,36
